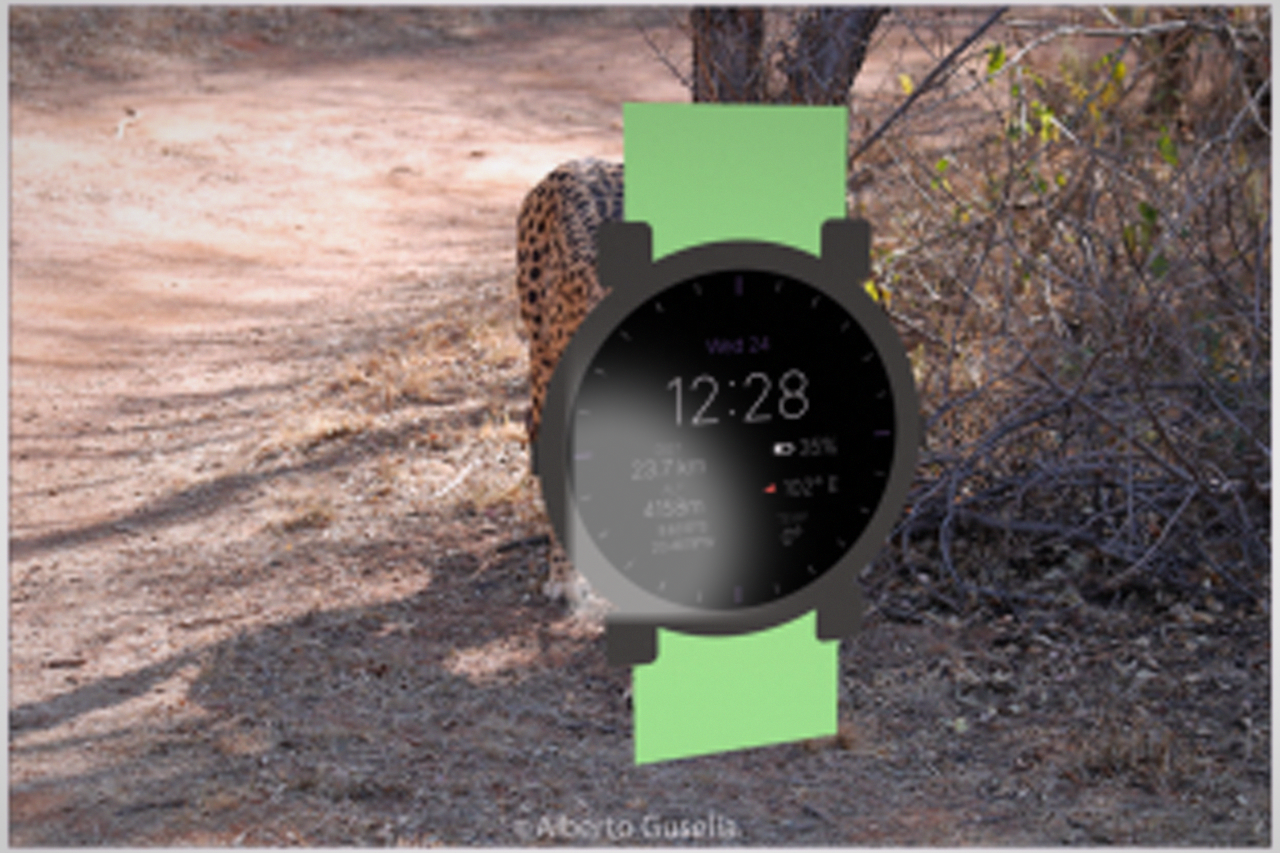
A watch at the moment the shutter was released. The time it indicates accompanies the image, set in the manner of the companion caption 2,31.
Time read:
12,28
